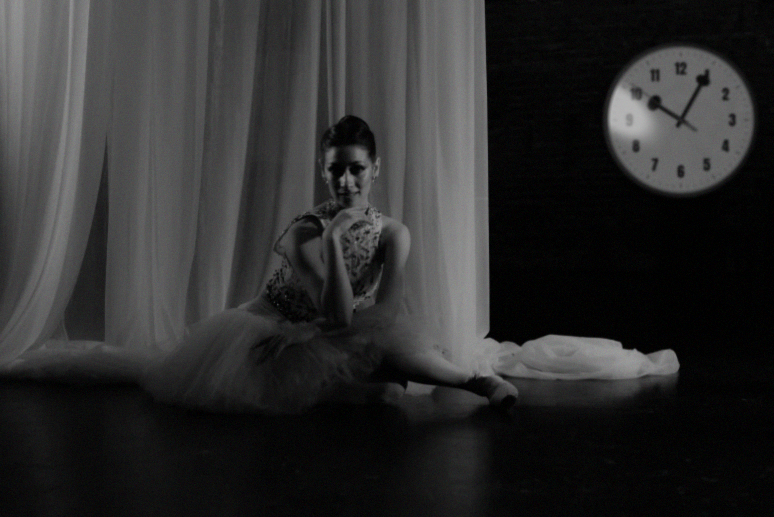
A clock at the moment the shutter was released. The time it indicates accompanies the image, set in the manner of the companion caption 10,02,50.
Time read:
10,04,51
